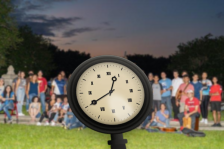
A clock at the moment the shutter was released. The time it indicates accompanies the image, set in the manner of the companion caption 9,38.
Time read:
12,40
